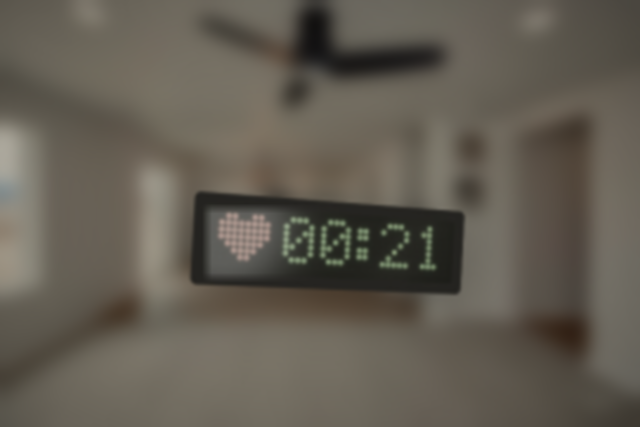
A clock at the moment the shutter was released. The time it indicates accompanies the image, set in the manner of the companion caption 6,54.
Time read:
0,21
